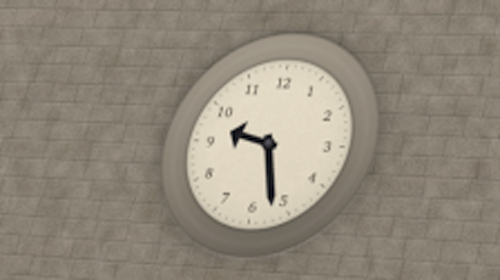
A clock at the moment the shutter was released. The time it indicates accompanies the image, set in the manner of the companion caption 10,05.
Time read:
9,27
